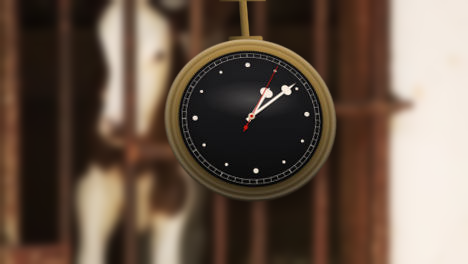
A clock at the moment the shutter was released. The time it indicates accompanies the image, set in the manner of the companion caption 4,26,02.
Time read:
1,09,05
